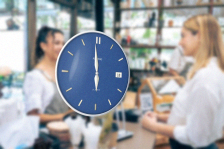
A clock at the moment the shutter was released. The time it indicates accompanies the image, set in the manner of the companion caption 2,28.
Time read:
5,59
